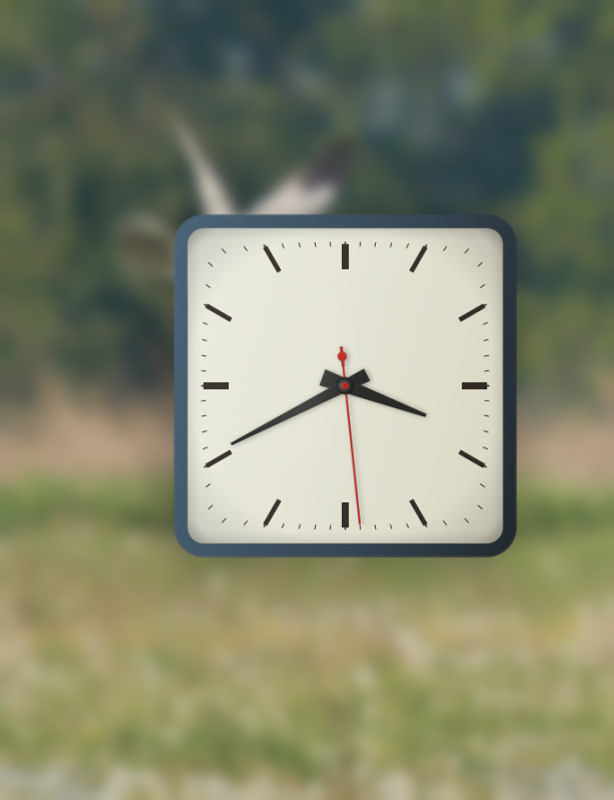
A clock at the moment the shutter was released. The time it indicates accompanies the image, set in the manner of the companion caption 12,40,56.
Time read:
3,40,29
